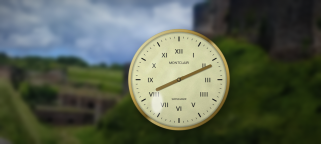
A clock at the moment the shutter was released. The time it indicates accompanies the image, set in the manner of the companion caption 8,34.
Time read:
8,11
